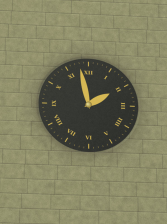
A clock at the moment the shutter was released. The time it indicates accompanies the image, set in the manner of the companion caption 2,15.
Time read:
1,58
